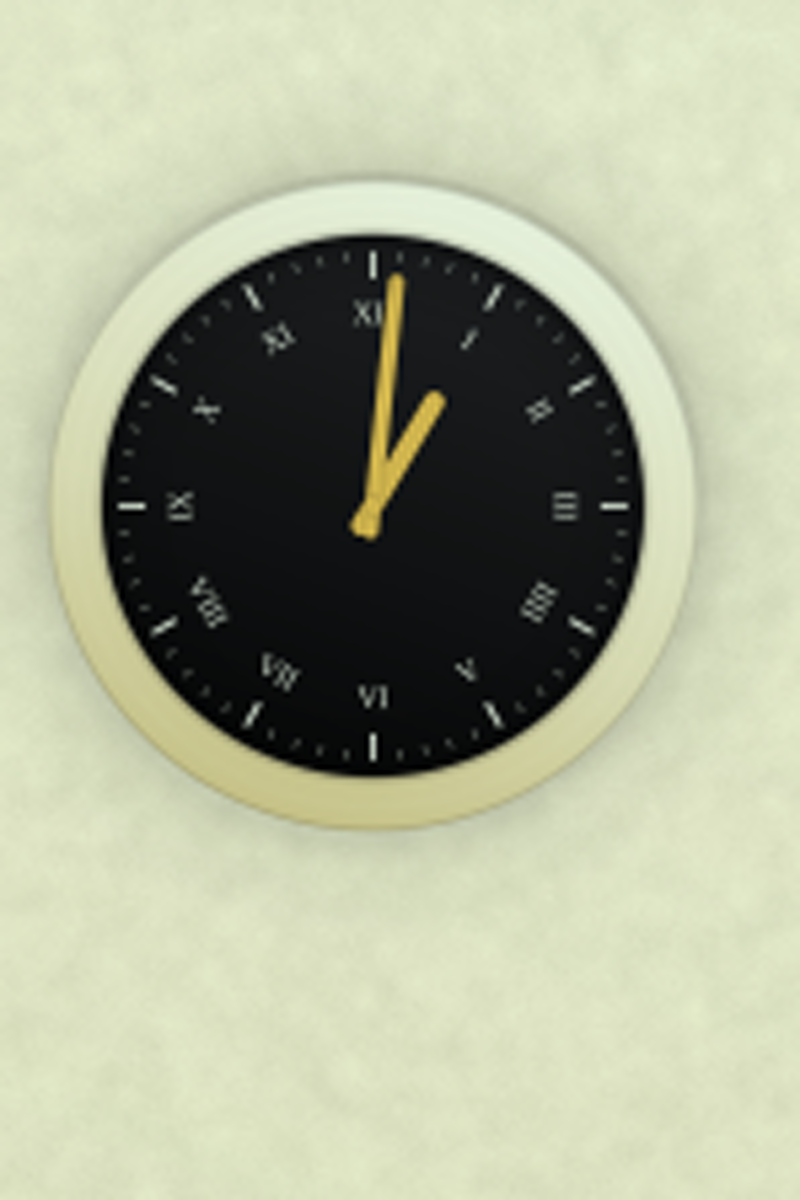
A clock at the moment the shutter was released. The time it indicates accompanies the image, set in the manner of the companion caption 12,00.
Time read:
1,01
